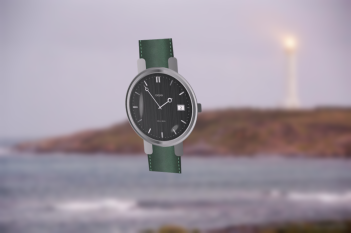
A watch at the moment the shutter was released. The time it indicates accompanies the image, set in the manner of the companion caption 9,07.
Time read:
1,54
